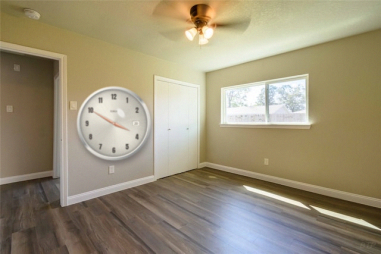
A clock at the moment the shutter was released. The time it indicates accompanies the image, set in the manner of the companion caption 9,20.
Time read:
3,50
